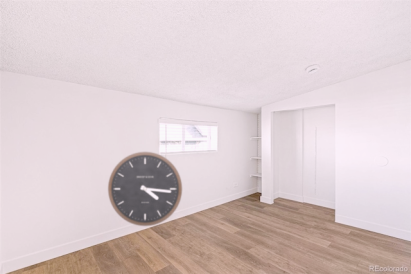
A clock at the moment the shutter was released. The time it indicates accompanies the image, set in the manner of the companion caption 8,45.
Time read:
4,16
